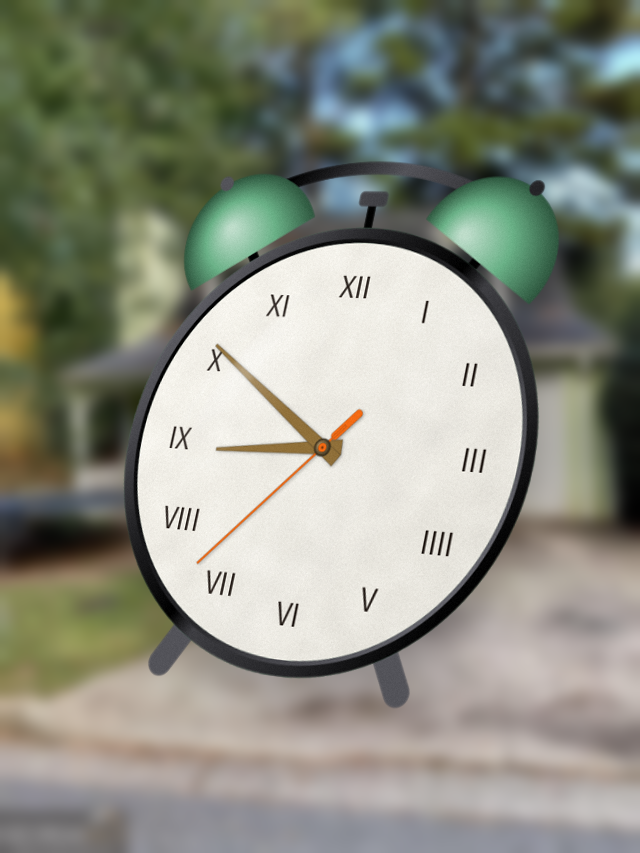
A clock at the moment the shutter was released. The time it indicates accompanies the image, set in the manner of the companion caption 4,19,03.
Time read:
8,50,37
